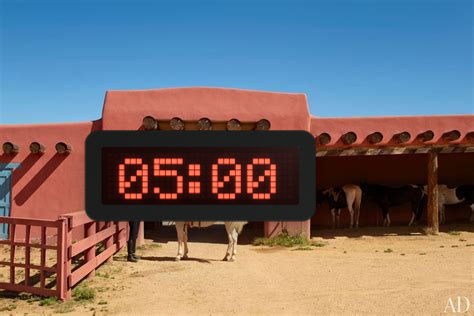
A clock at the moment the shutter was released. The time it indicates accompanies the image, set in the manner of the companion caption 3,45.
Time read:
5,00
